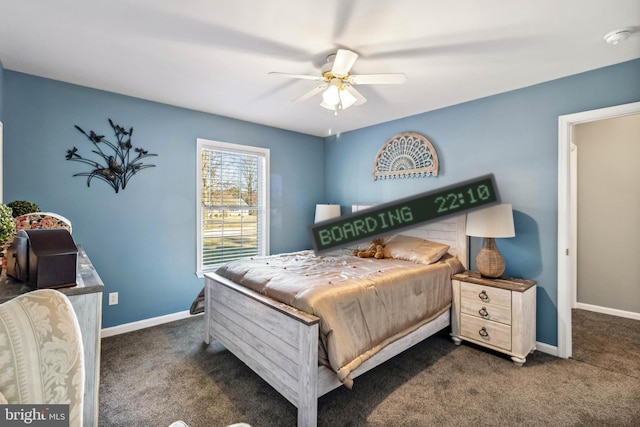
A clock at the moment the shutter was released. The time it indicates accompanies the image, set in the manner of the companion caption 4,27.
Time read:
22,10
